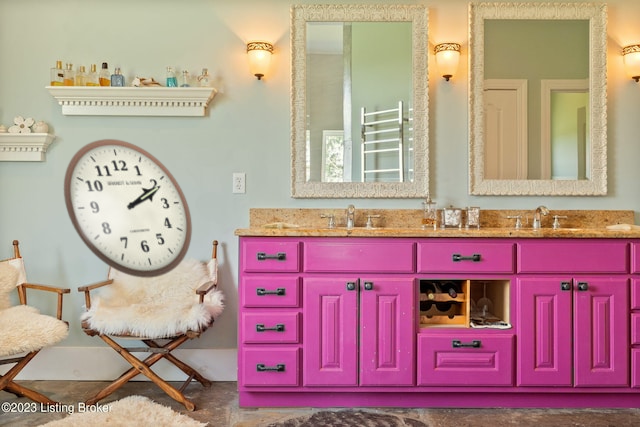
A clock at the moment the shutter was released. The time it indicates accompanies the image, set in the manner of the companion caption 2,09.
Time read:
2,11
